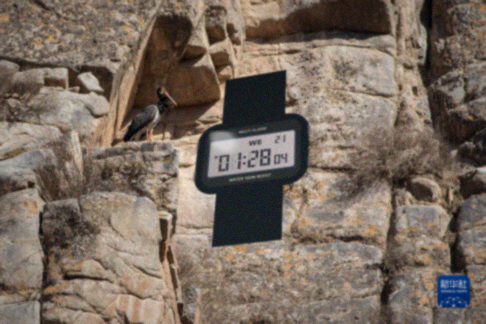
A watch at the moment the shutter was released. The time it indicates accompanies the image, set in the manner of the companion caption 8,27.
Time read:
1,28
